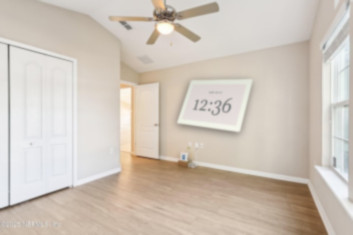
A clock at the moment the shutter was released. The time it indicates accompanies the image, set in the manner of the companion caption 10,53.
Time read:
12,36
